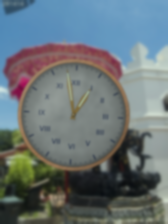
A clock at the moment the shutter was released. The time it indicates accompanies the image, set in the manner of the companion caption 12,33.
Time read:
12,58
